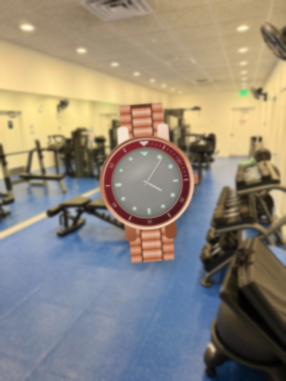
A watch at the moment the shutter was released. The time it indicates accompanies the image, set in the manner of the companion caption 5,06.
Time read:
4,06
